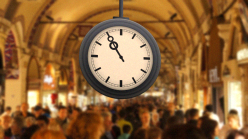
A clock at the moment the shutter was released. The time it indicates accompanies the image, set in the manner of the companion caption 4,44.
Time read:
10,55
